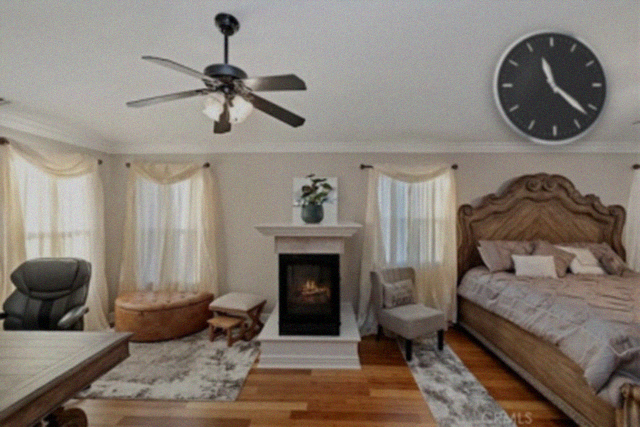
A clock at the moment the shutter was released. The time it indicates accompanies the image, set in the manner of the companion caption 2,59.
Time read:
11,22
